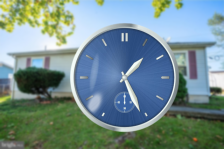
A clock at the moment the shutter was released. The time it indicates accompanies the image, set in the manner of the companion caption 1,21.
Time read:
1,26
